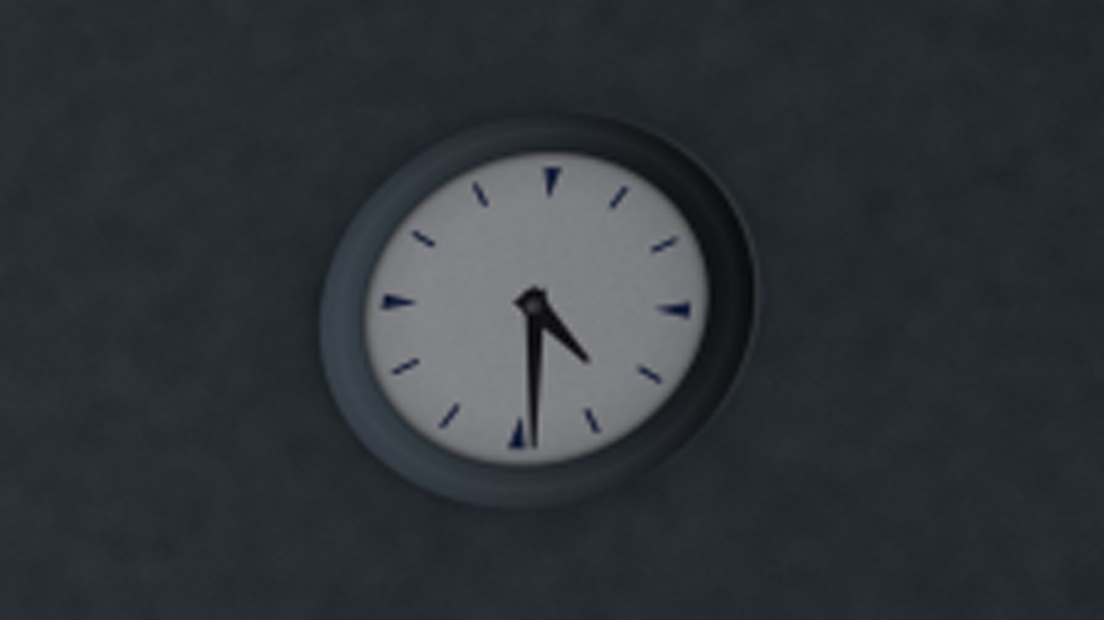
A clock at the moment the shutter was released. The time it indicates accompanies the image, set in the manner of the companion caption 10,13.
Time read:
4,29
